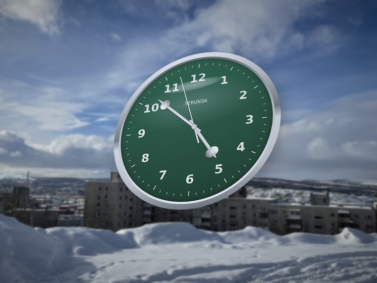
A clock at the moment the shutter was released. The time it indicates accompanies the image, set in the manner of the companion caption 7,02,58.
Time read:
4,51,57
